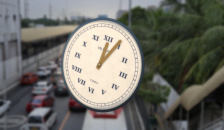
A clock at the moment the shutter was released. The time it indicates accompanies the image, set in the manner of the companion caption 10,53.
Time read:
12,04
